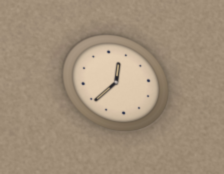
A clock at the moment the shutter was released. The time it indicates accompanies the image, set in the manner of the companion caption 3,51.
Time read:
12,39
